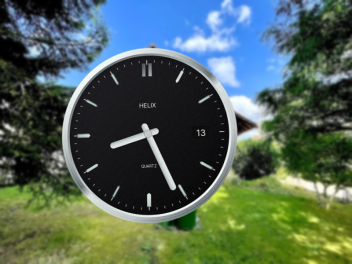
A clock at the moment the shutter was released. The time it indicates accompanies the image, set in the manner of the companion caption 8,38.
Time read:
8,26
